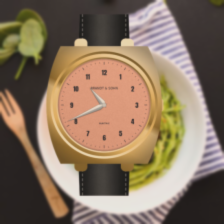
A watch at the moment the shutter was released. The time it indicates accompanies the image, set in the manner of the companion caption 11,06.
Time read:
10,41
